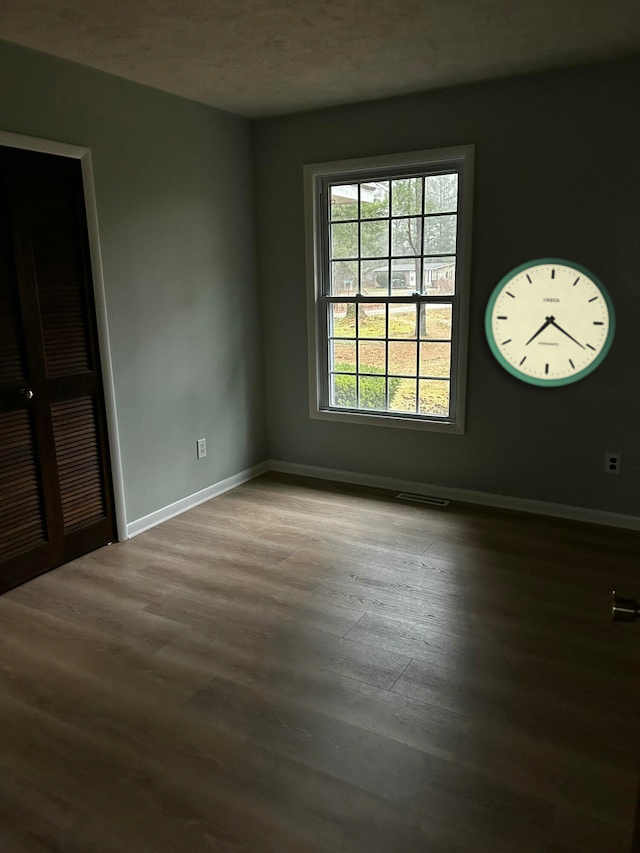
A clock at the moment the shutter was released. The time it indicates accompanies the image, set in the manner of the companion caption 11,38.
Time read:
7,21
